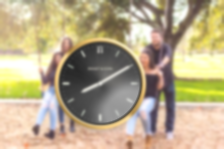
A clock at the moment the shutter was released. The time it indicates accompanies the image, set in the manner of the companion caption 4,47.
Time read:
8,10
